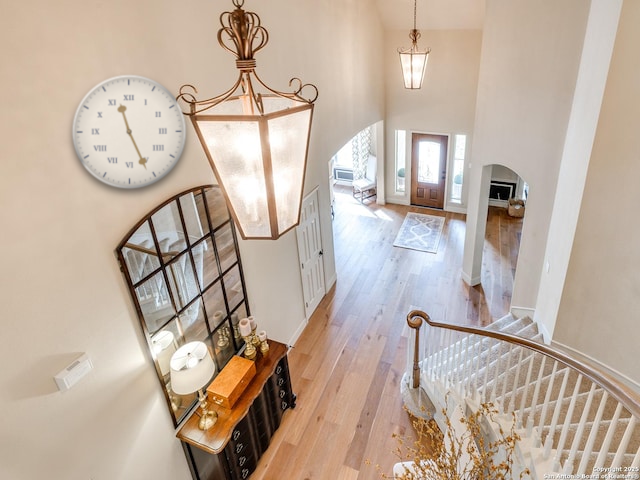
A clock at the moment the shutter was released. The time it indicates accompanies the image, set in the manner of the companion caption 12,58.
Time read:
11,26
